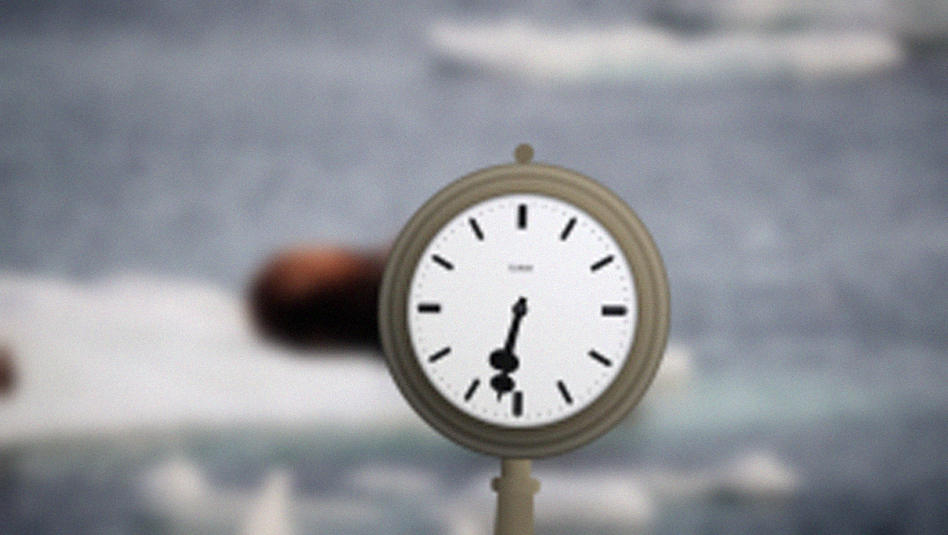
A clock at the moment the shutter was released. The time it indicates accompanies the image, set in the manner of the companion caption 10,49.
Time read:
6,32
